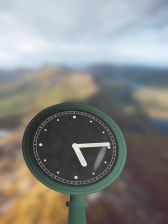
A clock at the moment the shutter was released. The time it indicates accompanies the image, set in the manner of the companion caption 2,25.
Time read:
5,14
